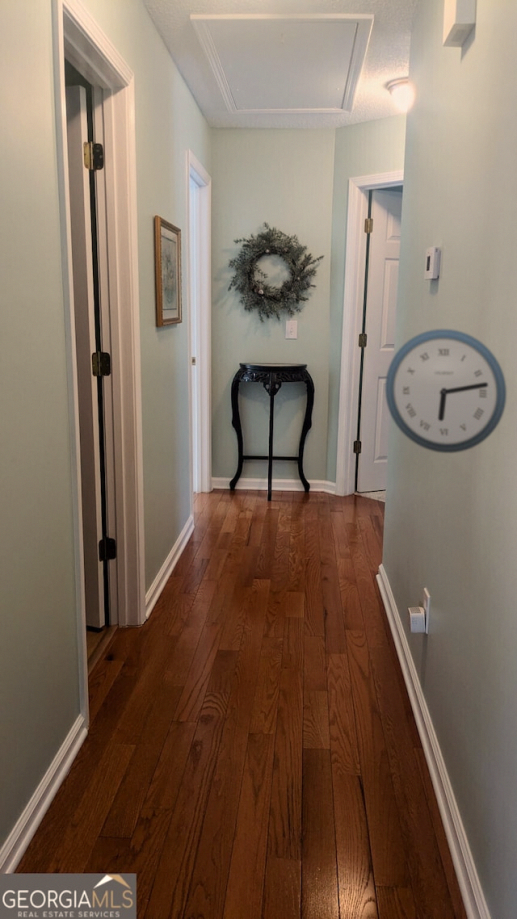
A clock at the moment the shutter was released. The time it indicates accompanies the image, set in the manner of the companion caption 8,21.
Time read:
6,13
